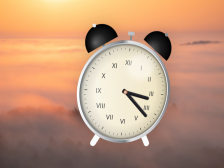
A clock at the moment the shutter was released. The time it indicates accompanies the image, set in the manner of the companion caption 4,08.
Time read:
3,22
